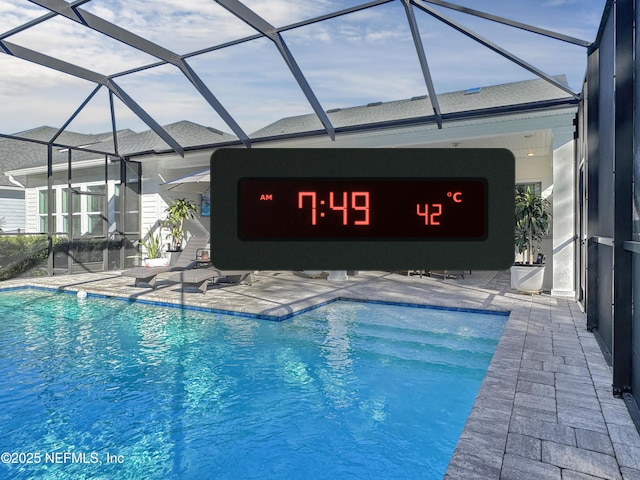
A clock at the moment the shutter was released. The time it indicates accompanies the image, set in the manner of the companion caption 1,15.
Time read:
7,49
